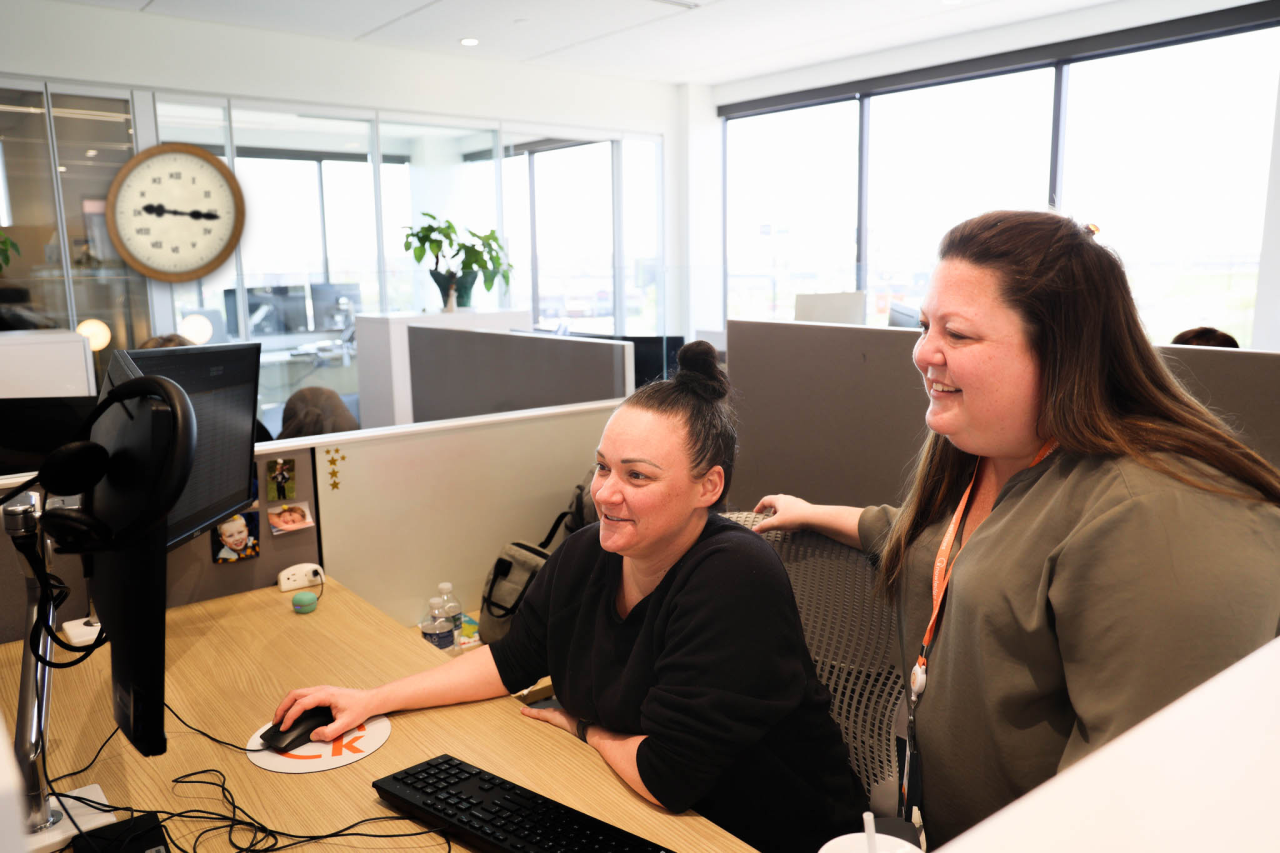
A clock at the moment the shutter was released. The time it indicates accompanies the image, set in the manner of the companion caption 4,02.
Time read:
9,16
